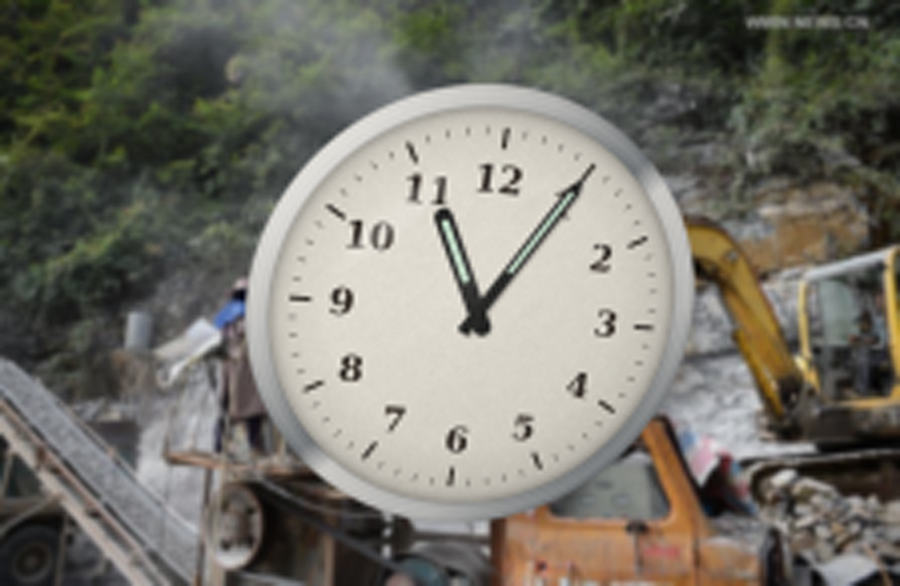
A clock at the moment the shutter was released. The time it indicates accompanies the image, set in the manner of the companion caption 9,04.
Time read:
11,05
